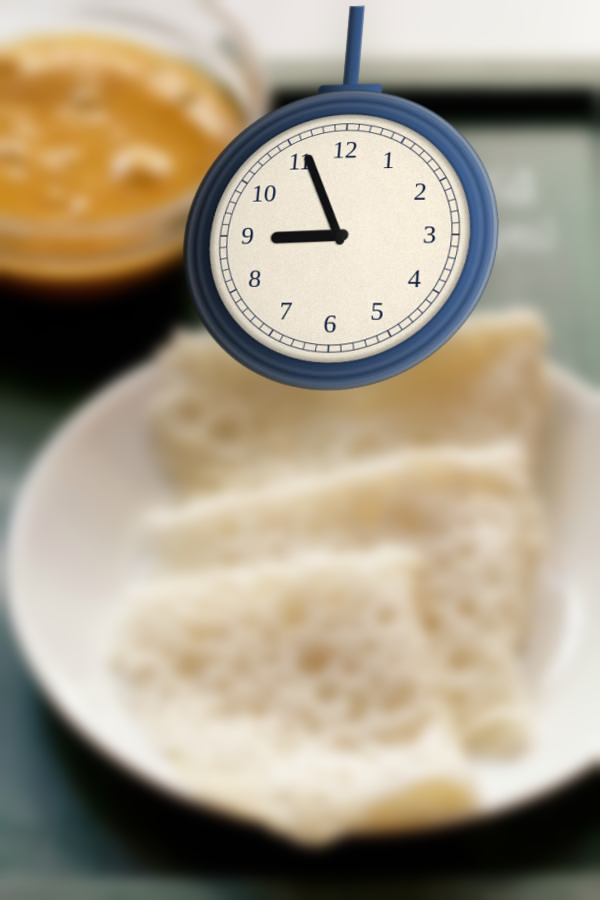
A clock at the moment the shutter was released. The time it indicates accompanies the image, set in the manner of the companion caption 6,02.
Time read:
8,56
